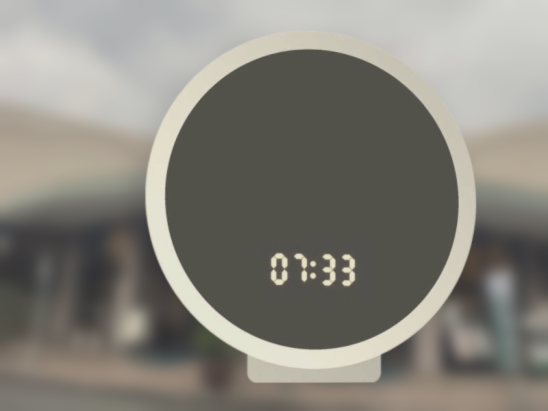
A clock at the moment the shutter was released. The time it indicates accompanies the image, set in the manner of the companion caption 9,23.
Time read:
7,33
